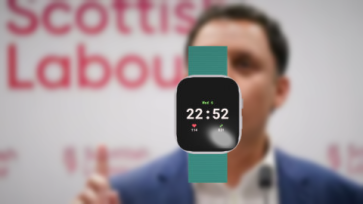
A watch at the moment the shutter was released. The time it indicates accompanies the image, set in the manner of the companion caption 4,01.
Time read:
22,52
